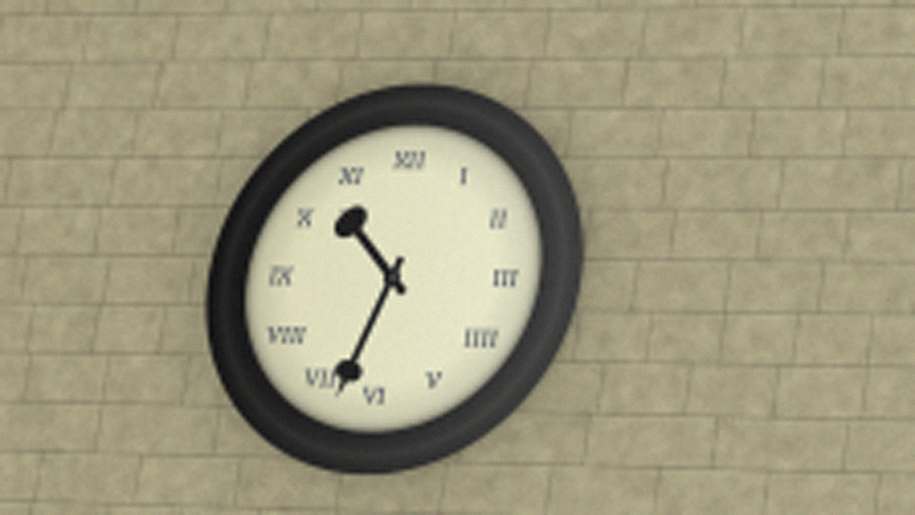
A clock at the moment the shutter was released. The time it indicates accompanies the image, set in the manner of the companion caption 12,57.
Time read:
10,33
